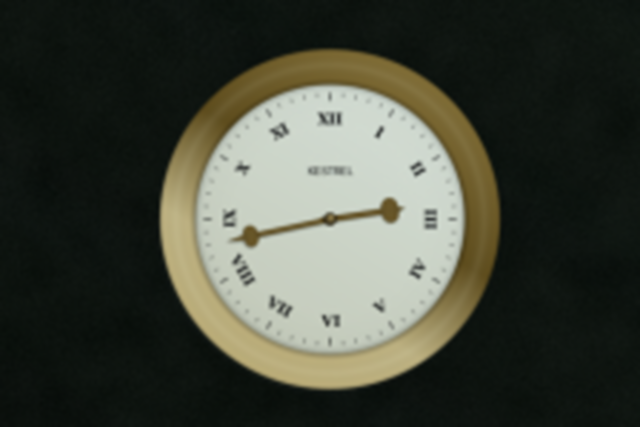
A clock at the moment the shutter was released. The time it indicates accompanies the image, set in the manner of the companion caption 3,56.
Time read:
2,43
